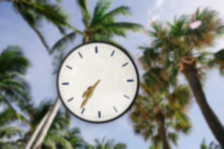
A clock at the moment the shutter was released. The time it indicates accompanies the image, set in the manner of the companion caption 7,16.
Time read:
7,36
